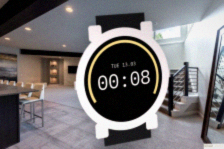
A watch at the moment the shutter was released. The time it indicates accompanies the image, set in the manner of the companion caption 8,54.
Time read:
0,08
